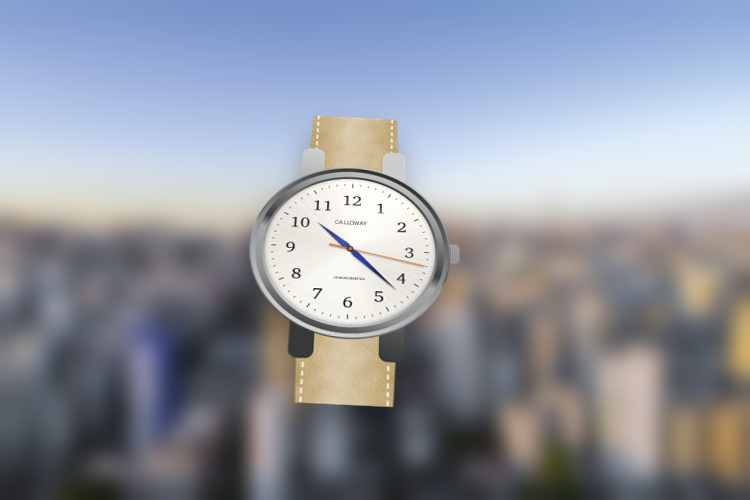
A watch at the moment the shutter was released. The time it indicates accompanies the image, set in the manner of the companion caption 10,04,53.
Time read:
10,22,17
